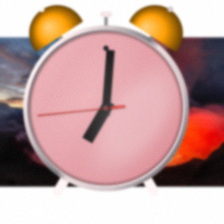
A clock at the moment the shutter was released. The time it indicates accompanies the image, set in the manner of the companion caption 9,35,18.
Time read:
7,00,44
